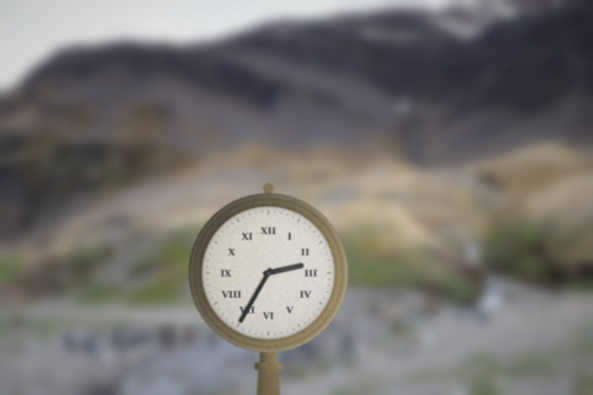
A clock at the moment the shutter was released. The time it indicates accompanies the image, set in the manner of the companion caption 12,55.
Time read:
2,35
